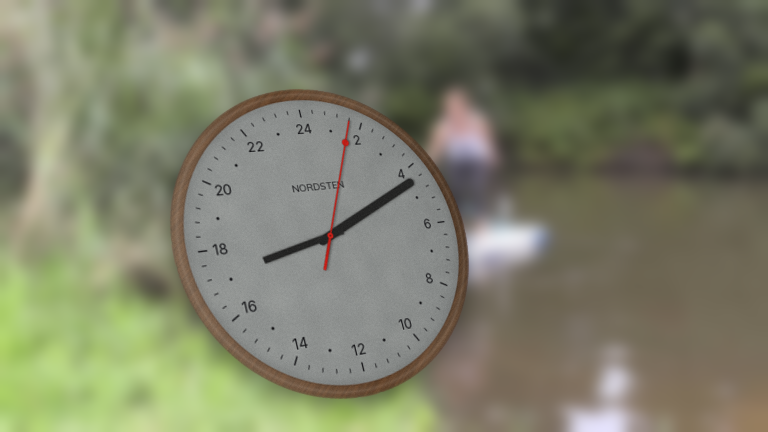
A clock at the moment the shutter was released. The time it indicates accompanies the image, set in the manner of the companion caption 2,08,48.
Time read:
17,11,04
